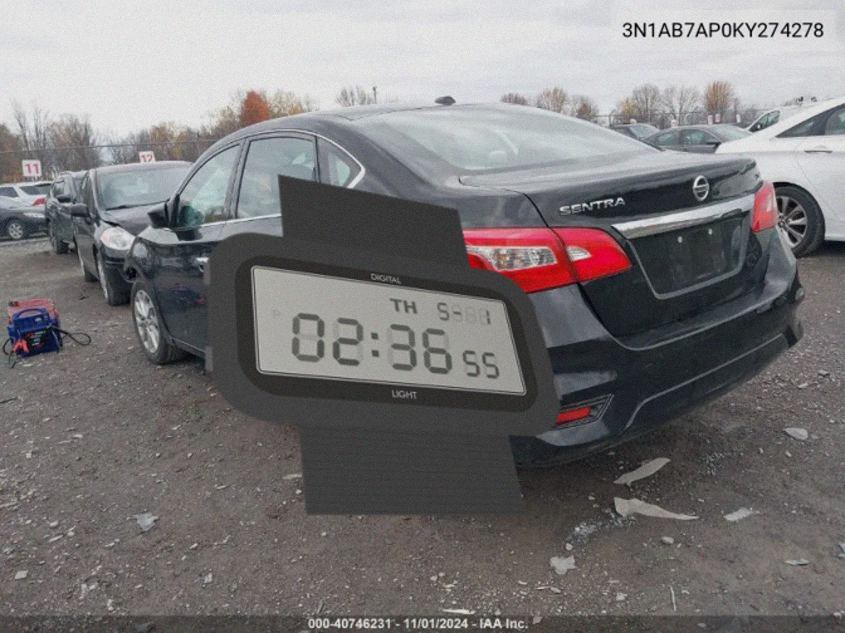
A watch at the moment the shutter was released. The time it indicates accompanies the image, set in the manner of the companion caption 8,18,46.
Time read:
2,36,55
